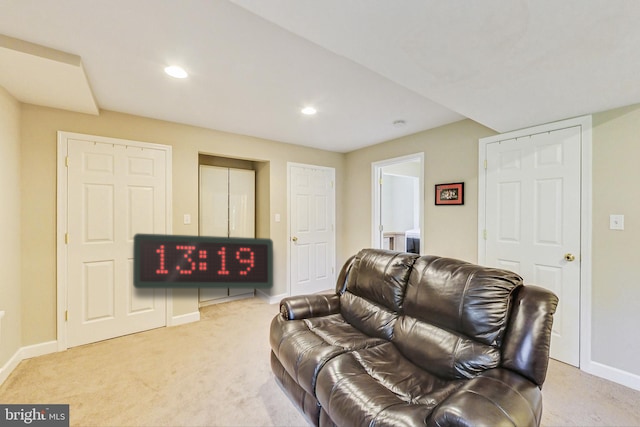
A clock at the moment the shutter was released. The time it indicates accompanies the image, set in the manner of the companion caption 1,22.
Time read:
13,19
